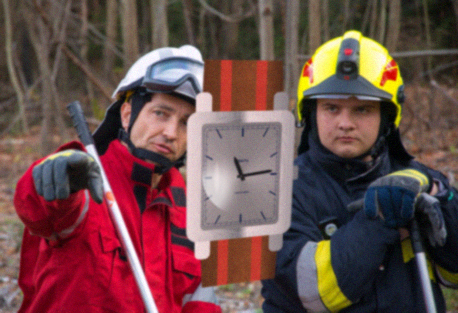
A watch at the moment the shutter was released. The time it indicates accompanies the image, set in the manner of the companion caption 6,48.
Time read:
11,14
